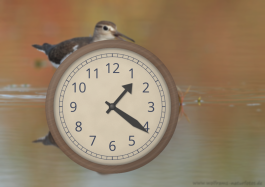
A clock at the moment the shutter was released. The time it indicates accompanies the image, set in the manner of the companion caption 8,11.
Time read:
1,21
